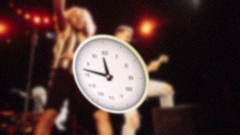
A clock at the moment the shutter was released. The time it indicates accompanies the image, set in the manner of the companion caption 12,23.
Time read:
11,47
